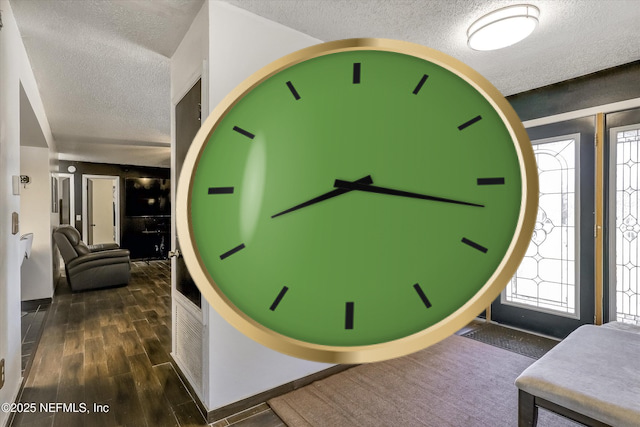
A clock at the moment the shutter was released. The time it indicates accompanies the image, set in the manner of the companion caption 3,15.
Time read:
8,17
